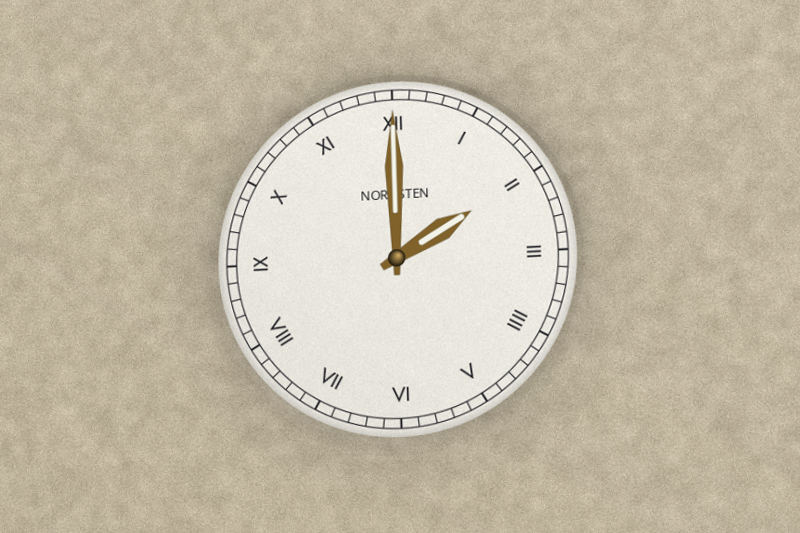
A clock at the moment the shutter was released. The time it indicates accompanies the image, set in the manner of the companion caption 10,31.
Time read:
2,00
